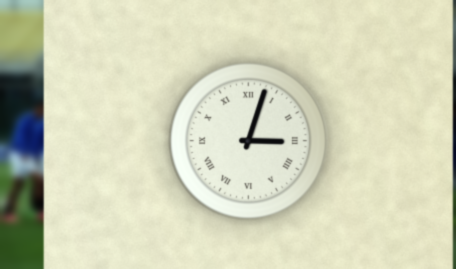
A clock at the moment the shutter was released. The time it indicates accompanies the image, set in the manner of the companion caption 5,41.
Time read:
3,03
